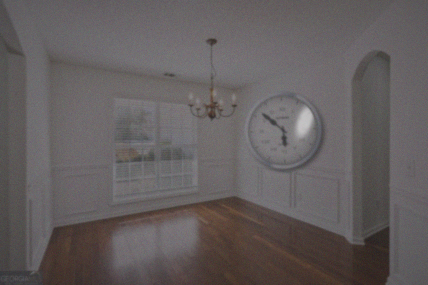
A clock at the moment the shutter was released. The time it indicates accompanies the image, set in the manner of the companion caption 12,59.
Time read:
5,52
